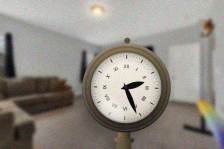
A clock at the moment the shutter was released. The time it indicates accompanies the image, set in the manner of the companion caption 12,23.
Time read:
2,26
